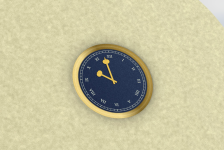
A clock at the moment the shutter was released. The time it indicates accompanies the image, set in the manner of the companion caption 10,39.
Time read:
9,58
